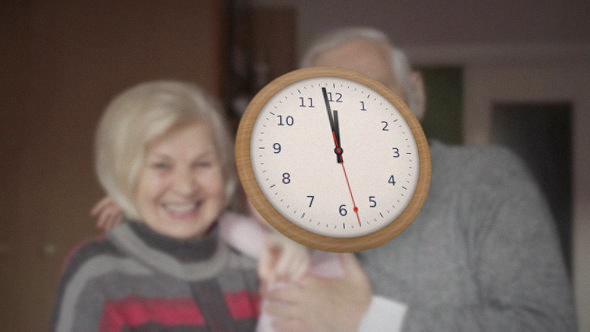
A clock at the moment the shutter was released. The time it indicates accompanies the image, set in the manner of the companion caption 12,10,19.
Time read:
11,58,28
